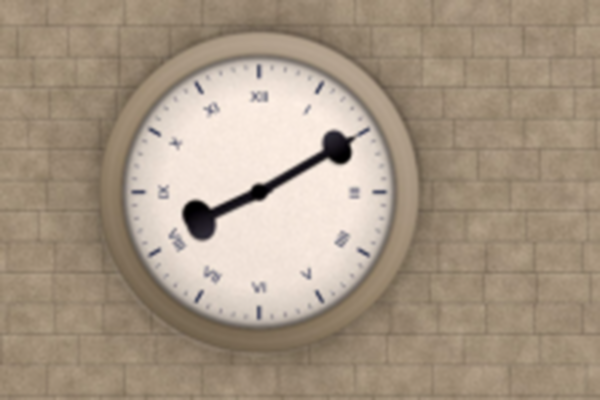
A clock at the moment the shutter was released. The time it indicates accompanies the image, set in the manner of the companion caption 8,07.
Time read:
8,10
